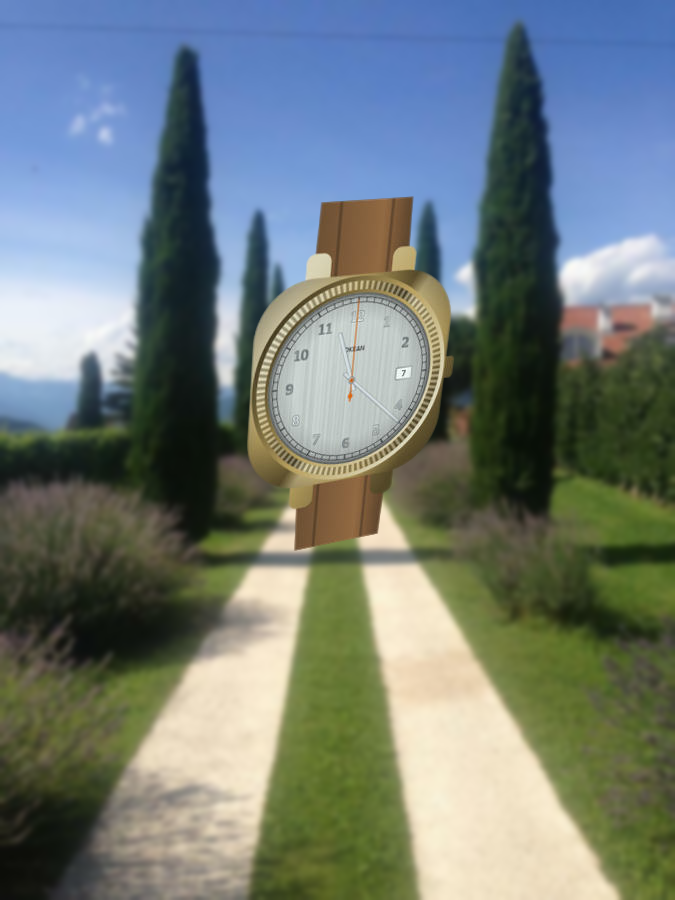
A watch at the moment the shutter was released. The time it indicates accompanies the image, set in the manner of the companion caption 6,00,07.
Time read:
11,22,00
